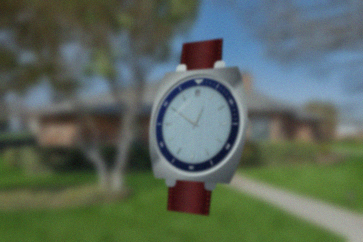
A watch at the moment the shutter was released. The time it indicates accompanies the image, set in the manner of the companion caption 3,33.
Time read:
12,50
